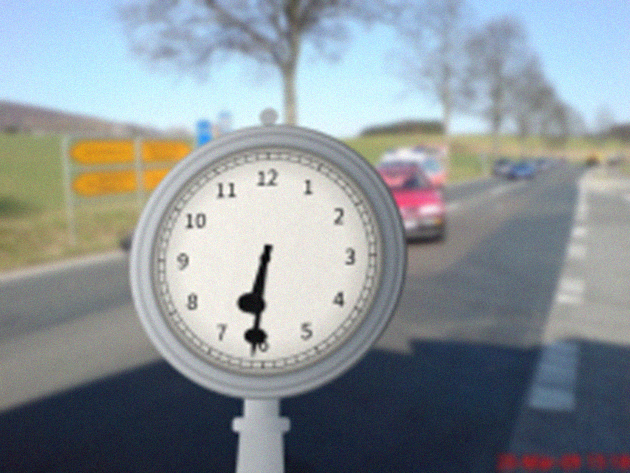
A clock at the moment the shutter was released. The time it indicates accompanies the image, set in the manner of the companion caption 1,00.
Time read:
6,31
